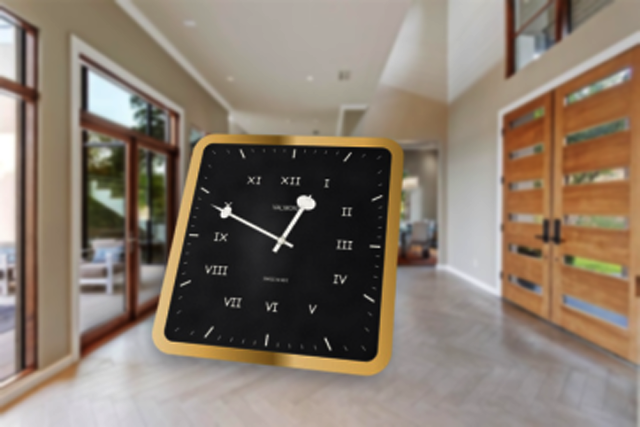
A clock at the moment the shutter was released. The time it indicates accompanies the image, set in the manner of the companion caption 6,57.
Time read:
12,49
